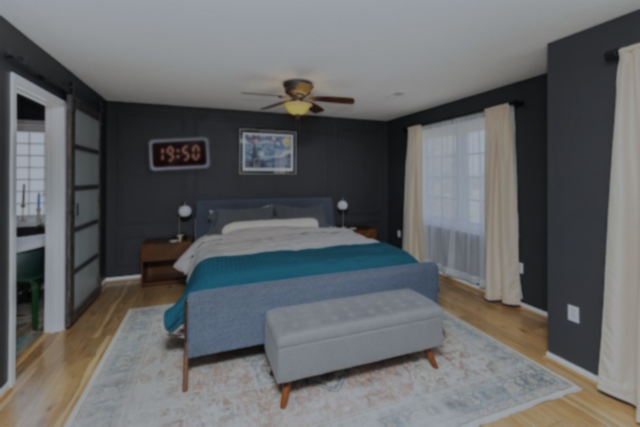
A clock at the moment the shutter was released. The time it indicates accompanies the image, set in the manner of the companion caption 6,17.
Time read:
19,50
